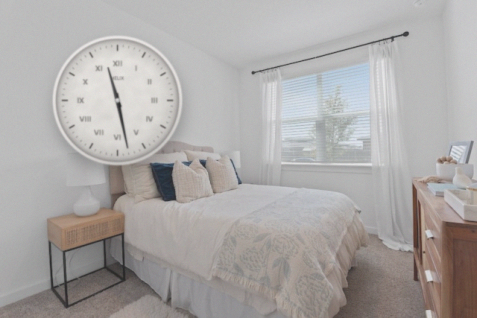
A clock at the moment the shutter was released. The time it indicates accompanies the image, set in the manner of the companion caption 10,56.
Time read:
11,28
